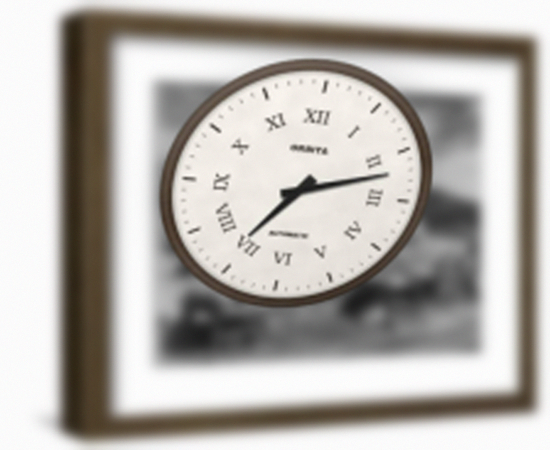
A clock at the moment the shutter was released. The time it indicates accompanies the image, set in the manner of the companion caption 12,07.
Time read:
7,12
